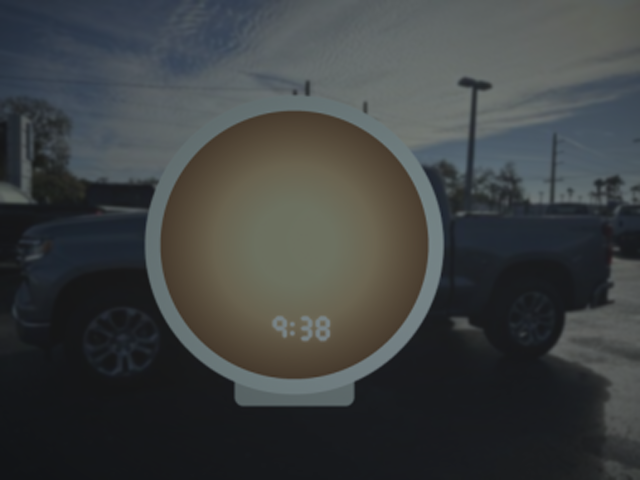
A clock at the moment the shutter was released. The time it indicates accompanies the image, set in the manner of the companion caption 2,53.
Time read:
9,38
